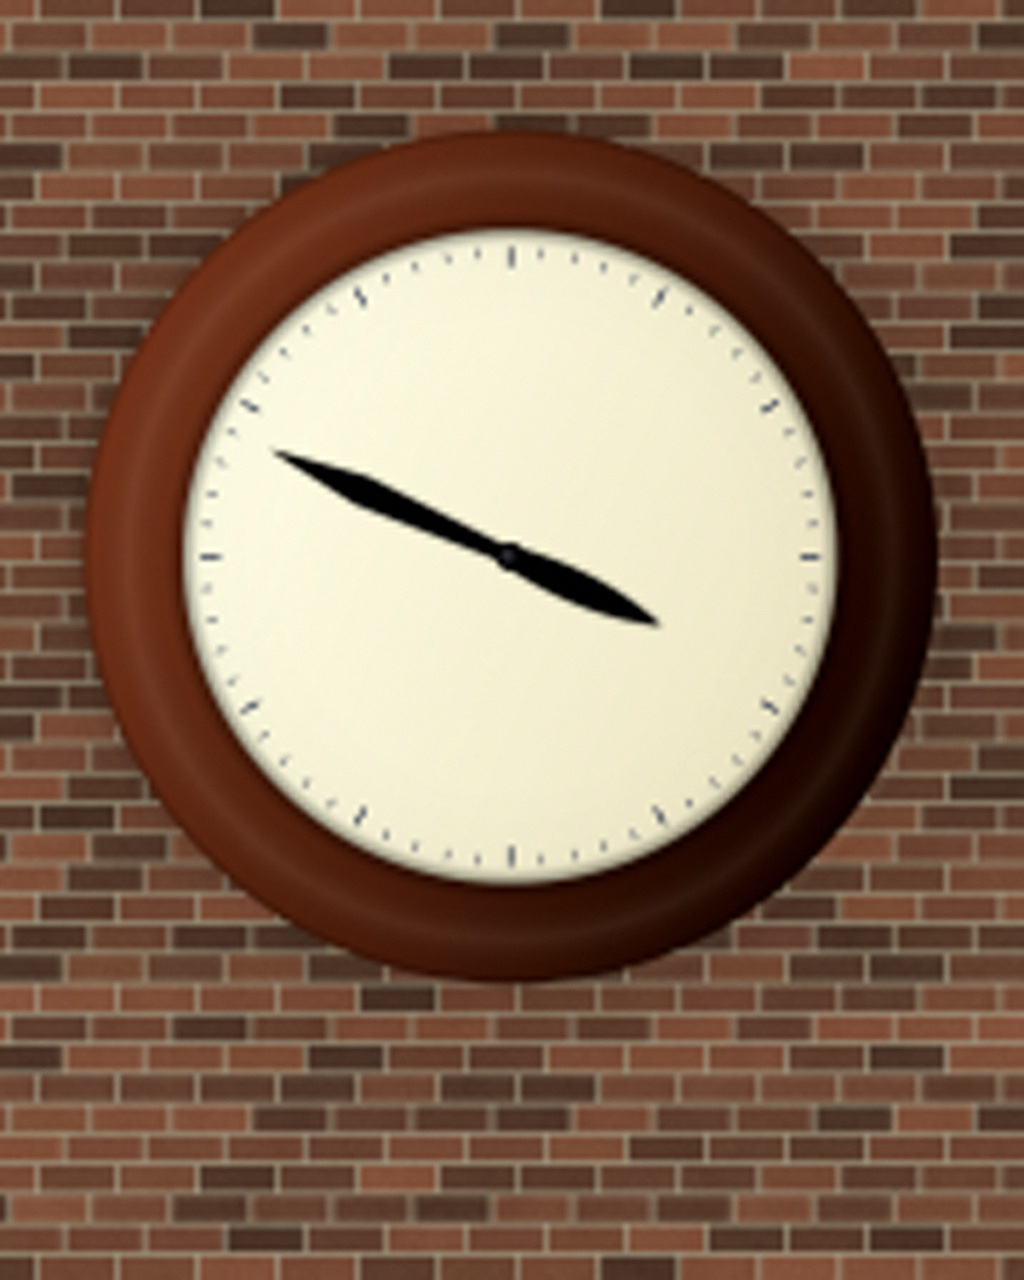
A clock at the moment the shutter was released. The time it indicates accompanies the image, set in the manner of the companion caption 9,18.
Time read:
3,49
